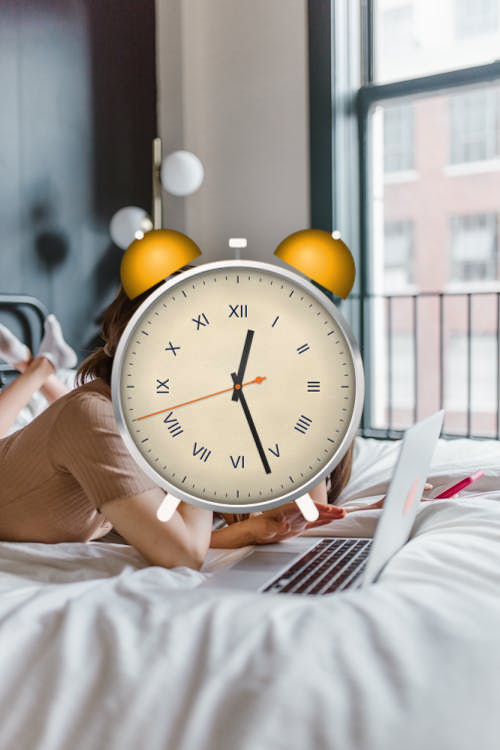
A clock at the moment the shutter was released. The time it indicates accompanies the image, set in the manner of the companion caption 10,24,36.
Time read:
12,26,42
